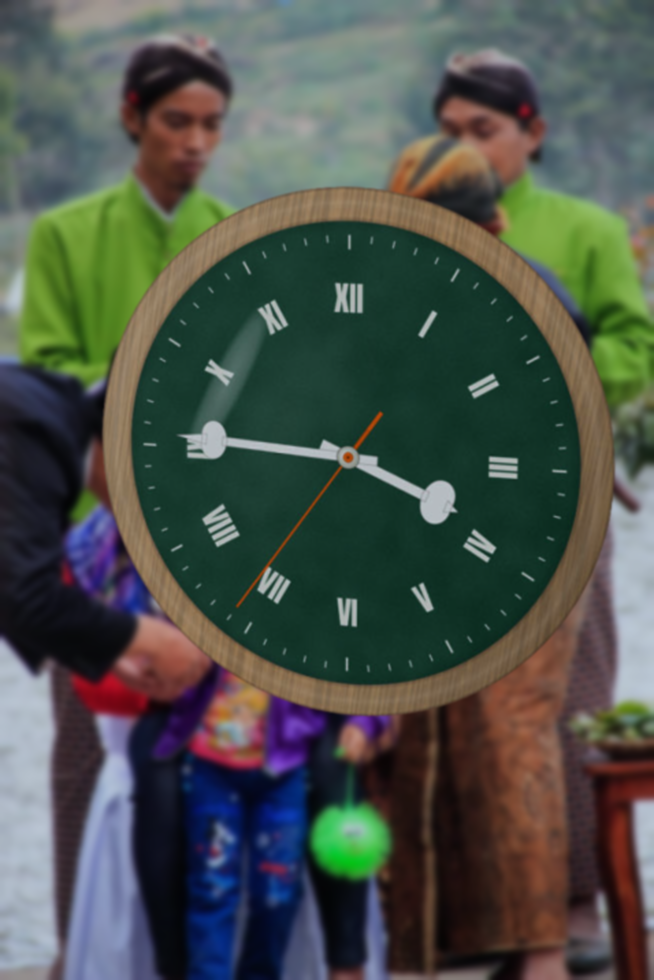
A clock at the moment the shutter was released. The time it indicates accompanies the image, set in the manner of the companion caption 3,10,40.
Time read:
3,45,36
